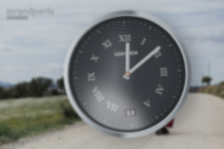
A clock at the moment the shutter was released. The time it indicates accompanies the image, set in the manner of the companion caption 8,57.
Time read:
12,09
